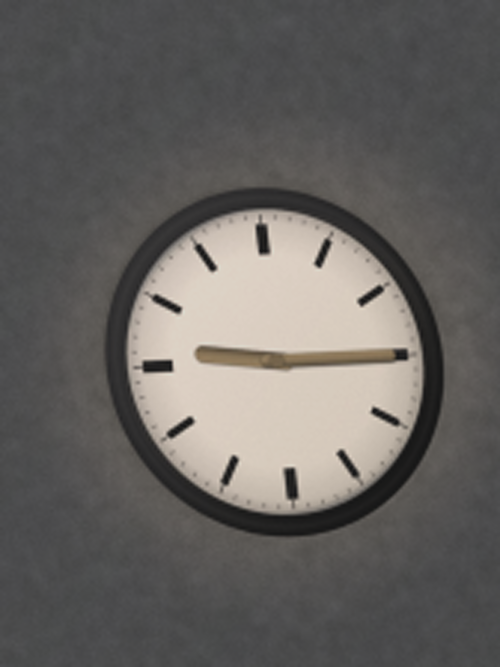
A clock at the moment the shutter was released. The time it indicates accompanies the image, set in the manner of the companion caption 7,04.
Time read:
9,15
